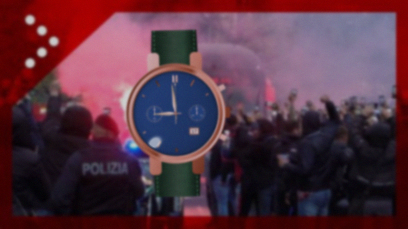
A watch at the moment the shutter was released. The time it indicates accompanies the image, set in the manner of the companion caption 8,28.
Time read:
8,59
